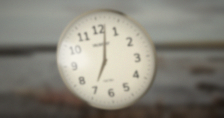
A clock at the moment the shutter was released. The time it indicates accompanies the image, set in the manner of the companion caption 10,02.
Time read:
7,02
